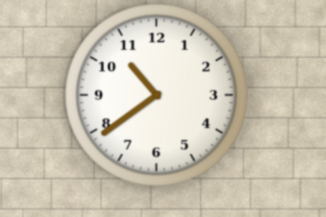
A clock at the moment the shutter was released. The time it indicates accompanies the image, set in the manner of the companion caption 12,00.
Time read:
10,39
